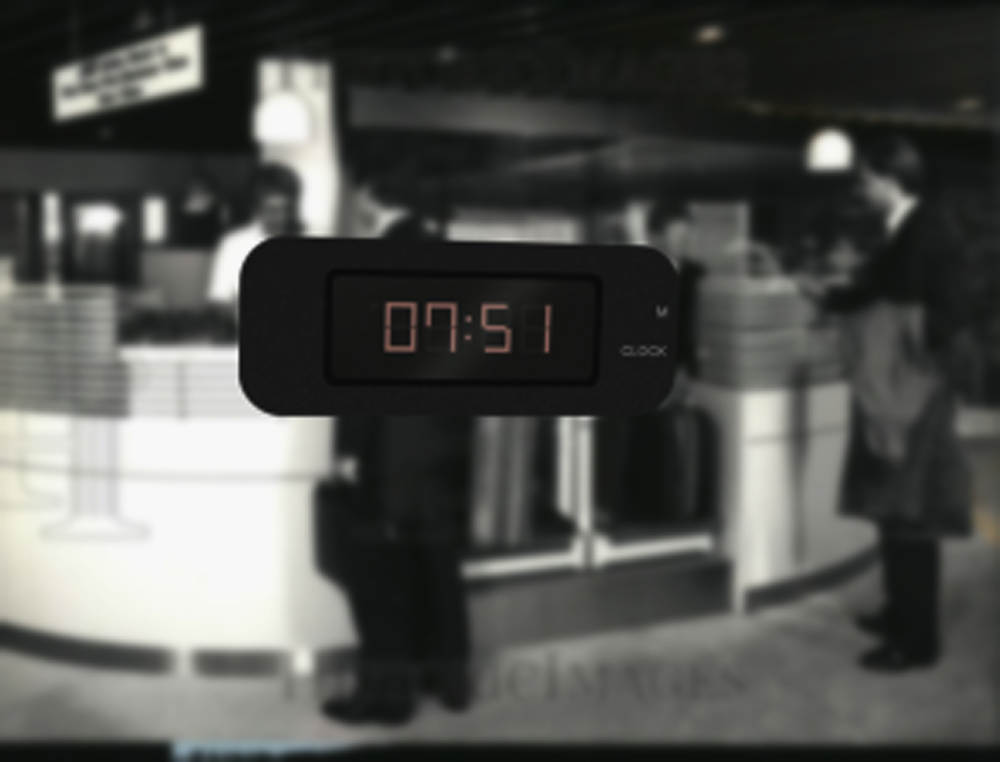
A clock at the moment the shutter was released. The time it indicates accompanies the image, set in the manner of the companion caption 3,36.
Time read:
7,51
